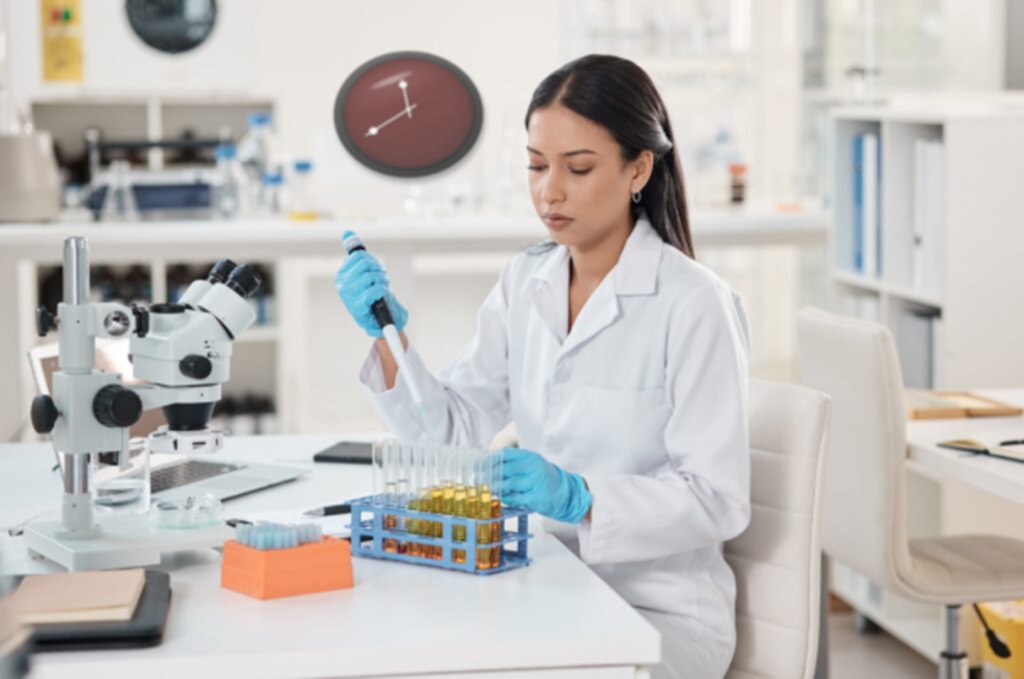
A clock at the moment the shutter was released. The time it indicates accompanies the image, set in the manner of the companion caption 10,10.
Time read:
11,39
